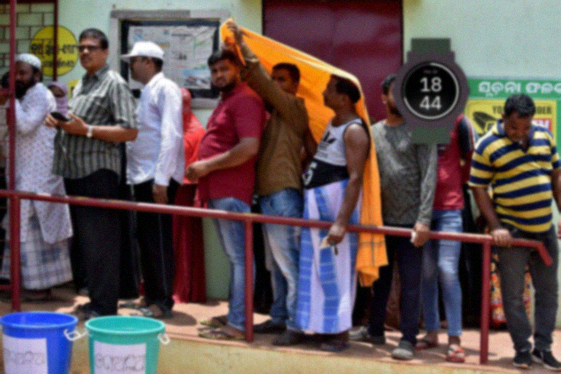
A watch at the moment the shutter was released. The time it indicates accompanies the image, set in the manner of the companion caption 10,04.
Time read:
18,44
